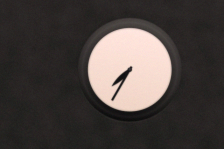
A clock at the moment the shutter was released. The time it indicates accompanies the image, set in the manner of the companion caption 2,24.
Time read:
7,35
